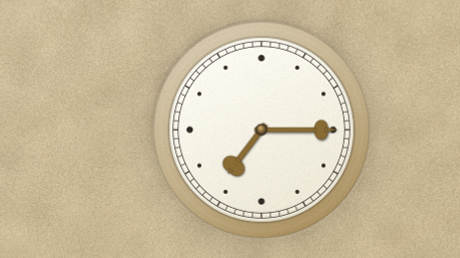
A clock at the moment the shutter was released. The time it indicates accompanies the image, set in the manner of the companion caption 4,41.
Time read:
7,15
